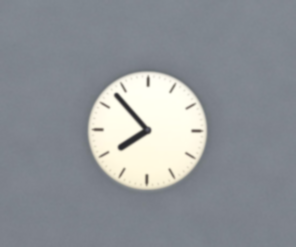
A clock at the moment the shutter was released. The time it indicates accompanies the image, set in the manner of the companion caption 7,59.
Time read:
7,53
